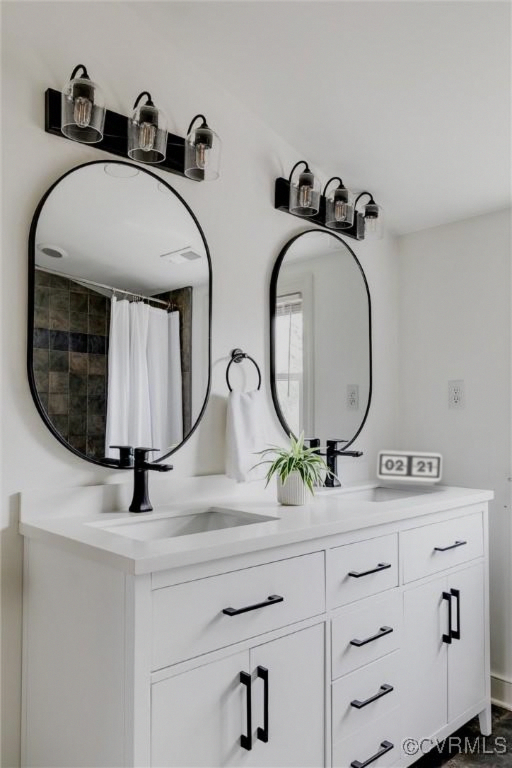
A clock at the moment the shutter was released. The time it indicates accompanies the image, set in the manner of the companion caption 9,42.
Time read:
2,21
